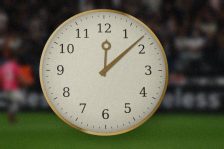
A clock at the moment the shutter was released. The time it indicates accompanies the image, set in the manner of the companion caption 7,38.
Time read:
12,08
